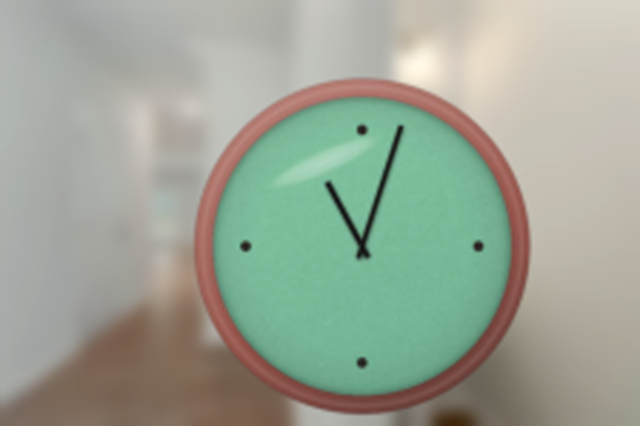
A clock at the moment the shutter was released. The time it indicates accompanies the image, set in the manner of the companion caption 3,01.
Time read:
11,03
